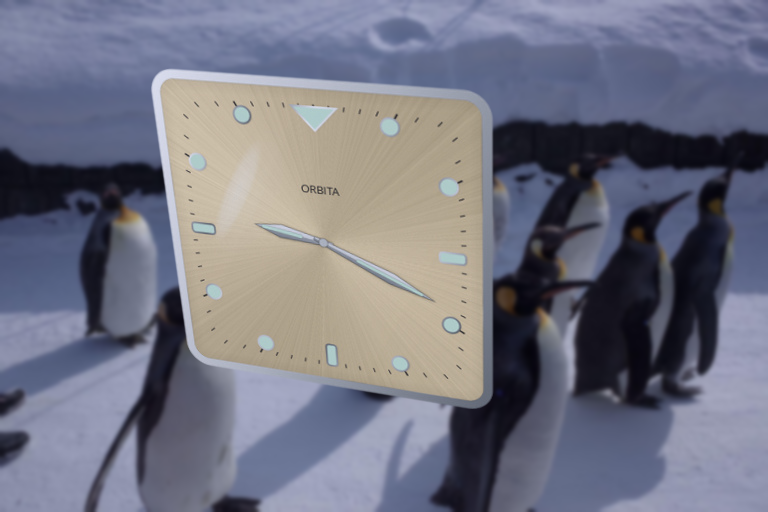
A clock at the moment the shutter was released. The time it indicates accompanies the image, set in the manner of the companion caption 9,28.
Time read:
9,19
